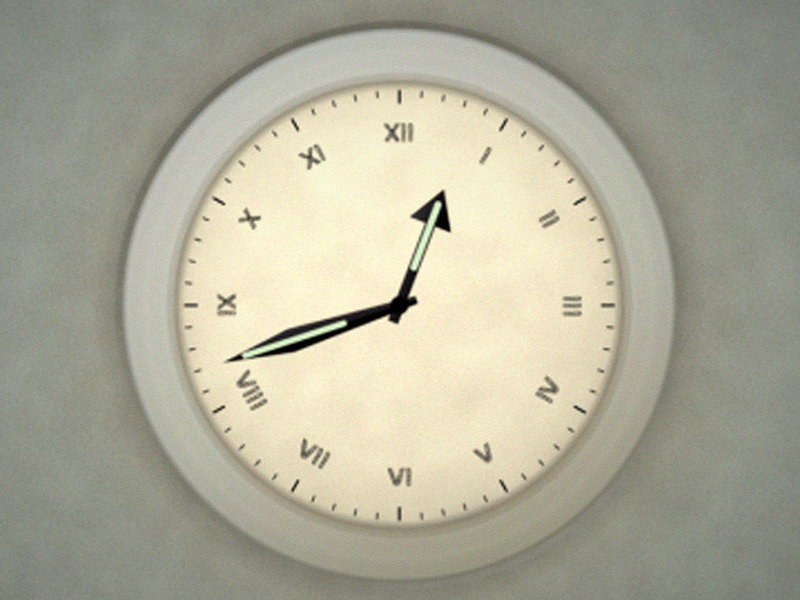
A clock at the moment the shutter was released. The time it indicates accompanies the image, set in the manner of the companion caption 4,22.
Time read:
12,42
